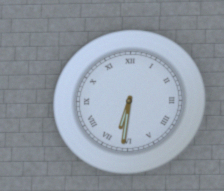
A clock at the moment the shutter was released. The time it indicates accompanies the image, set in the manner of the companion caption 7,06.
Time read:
6,31
